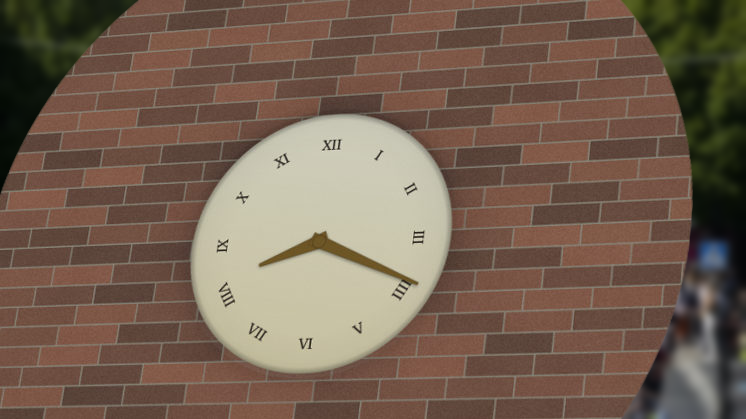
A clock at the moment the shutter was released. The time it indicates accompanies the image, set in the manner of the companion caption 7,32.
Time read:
8,19
